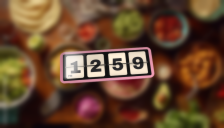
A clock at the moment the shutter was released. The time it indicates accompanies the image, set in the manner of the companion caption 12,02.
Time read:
12,59
